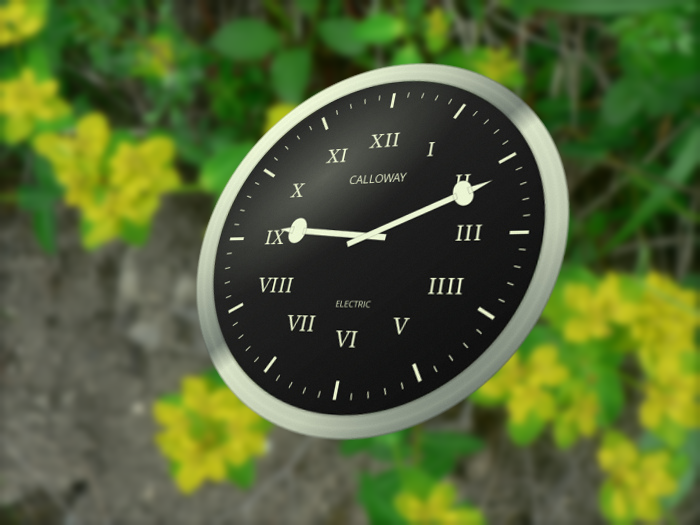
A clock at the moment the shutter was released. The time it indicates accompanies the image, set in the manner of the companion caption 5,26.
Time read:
9,11
